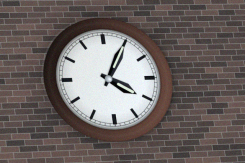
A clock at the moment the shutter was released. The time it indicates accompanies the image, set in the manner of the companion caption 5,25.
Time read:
4,05
